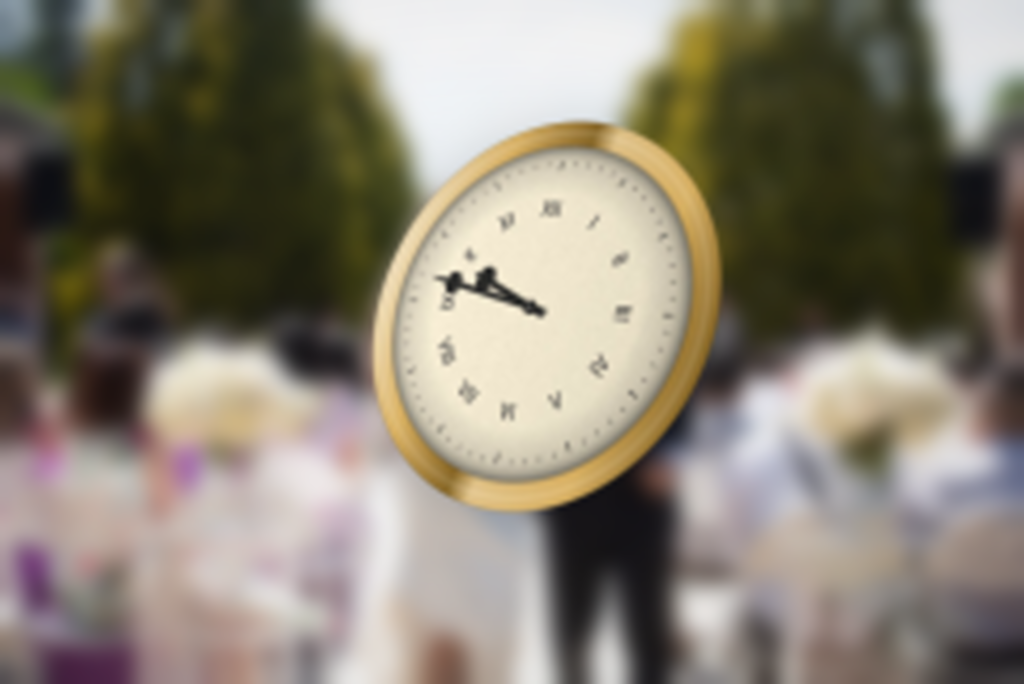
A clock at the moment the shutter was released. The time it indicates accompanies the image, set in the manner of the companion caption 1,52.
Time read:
9,47
